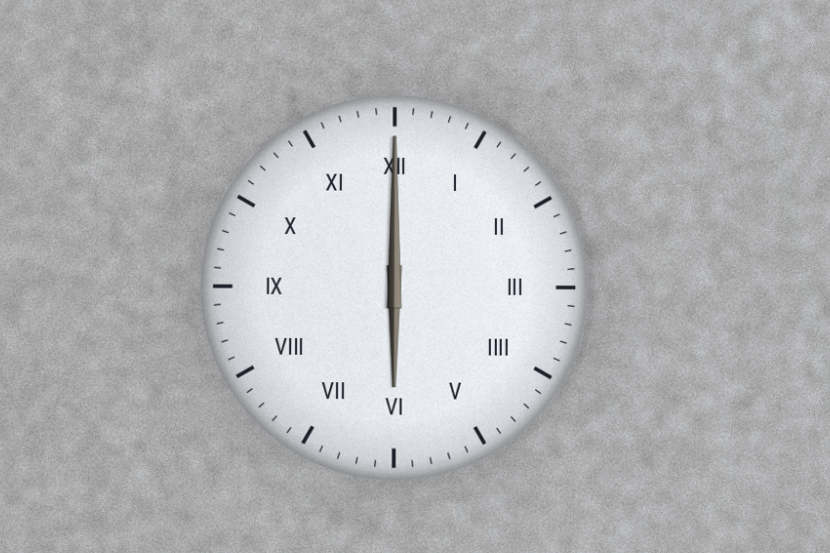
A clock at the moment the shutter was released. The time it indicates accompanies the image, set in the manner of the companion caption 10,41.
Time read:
6,00
